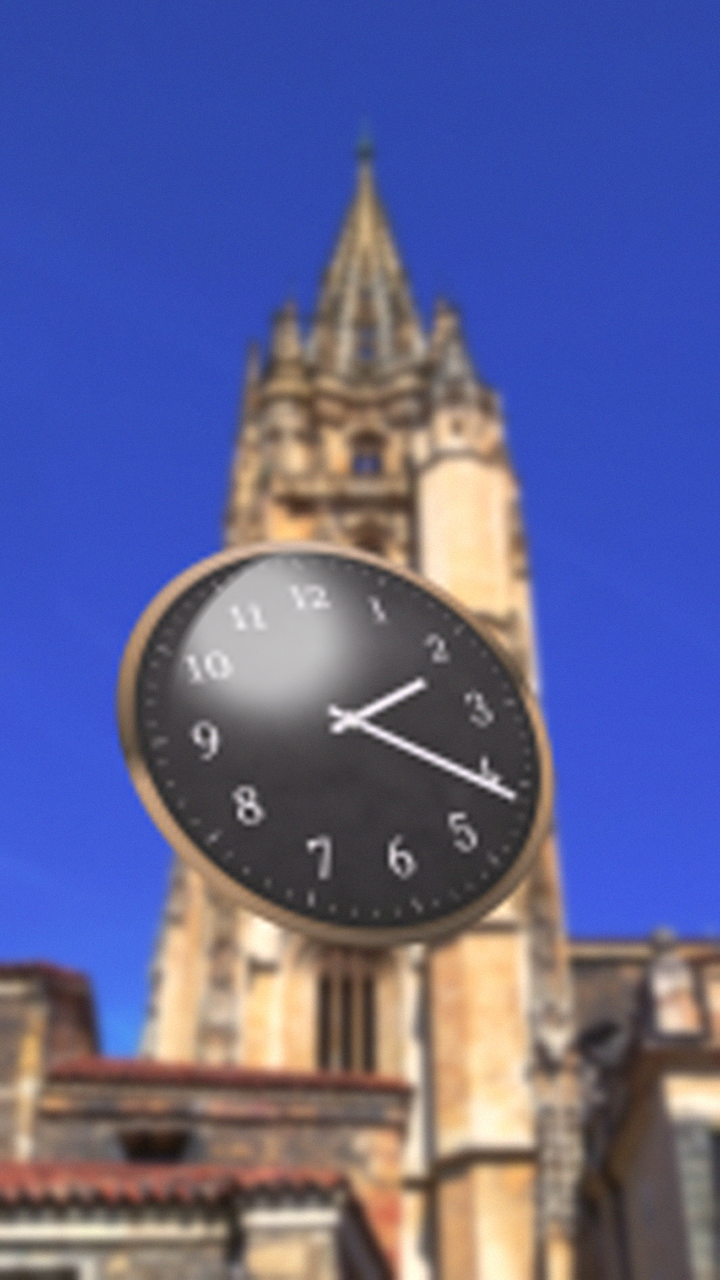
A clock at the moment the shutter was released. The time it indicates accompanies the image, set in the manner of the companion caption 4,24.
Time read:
2,21
